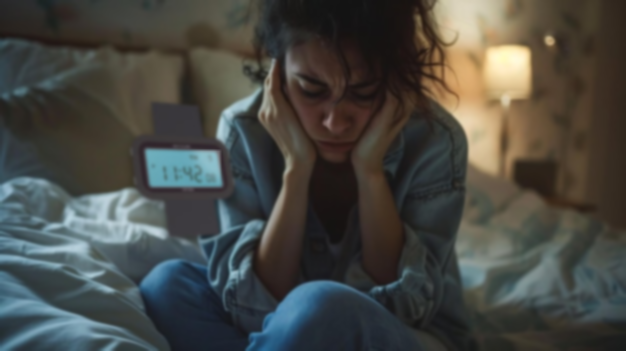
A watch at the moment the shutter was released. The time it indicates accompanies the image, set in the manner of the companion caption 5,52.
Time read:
11,42
